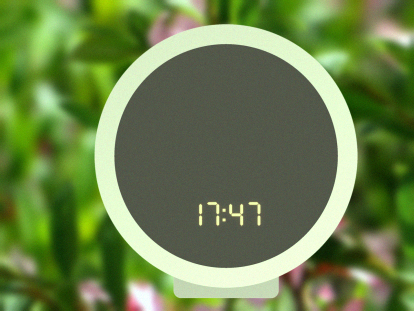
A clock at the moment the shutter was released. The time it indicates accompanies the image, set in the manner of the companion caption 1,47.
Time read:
17,47
